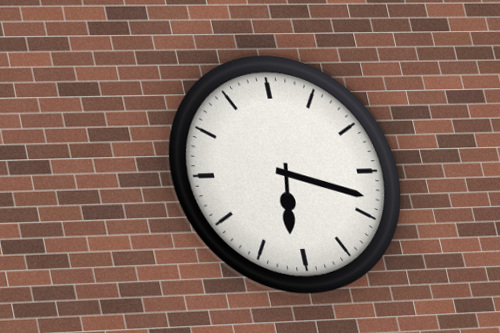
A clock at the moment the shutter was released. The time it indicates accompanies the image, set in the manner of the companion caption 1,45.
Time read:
6,18
